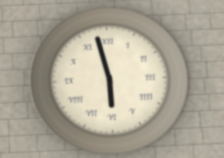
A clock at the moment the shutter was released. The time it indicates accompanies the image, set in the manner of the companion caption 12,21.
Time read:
5,58
